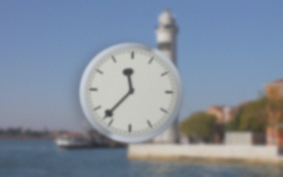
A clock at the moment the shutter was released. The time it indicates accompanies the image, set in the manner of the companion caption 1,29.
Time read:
11,37
